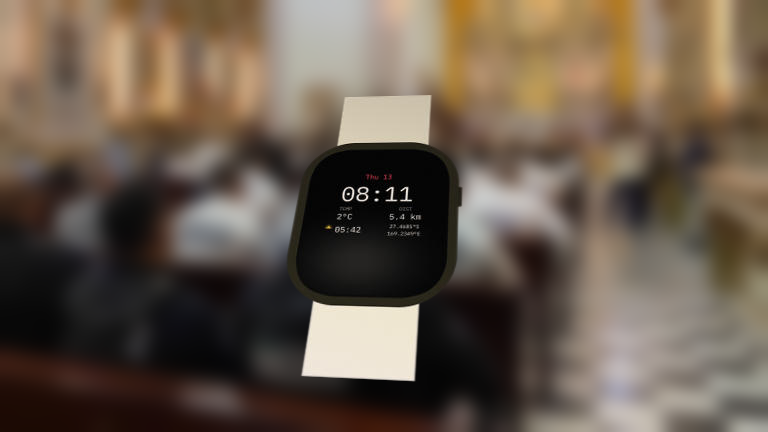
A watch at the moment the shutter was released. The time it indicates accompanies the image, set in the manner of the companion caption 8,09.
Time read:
8,11
